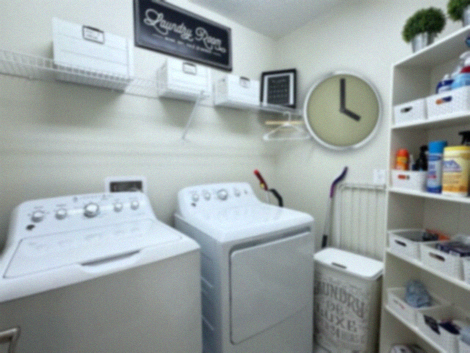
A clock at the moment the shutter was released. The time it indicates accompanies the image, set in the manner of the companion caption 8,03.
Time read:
4,00
